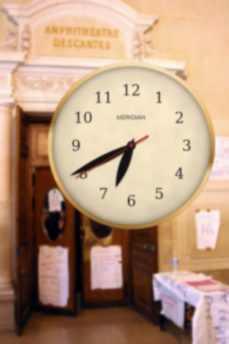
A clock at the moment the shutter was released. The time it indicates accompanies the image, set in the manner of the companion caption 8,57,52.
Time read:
6,40,40
